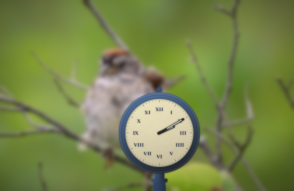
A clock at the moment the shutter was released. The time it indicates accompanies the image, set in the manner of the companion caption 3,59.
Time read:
2,10
